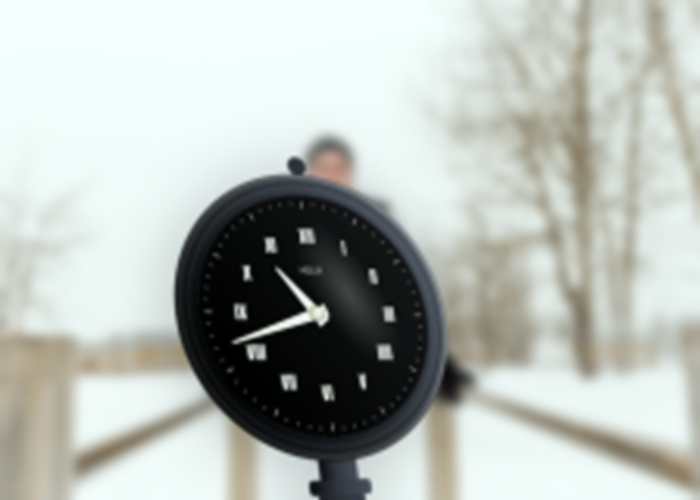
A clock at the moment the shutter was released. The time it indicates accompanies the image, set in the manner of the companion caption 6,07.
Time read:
10,42
